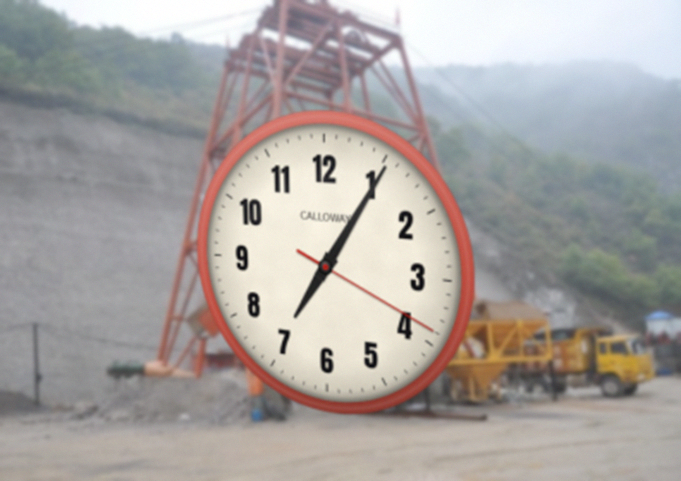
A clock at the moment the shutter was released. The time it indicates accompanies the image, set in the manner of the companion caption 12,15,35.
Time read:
7,05,19
